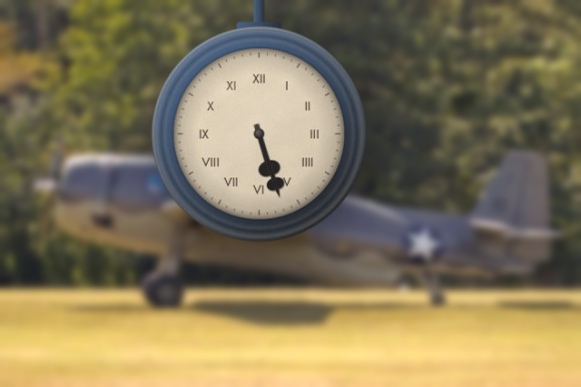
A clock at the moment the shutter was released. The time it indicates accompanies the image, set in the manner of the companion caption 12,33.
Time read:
5,27
